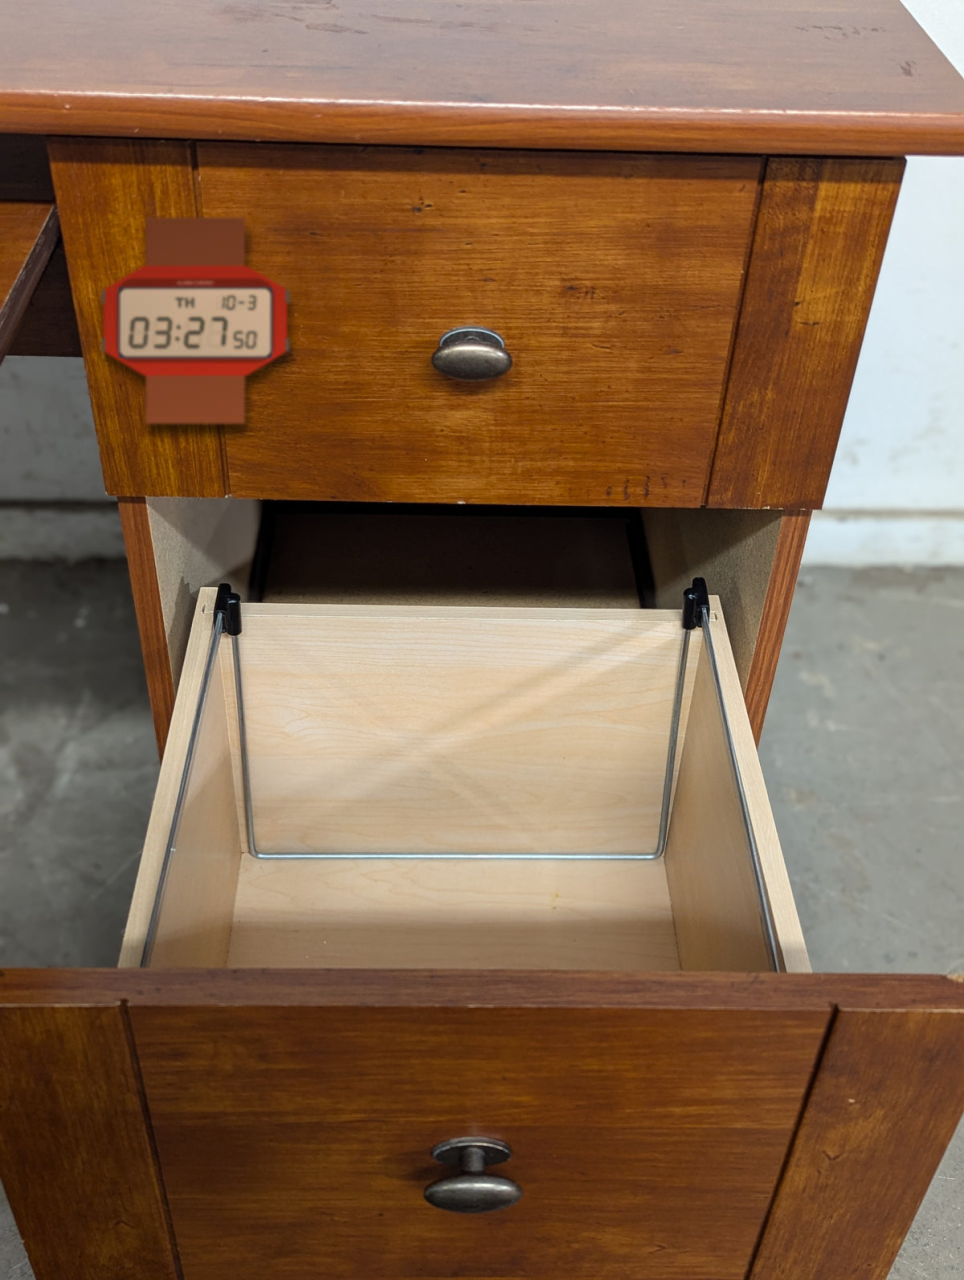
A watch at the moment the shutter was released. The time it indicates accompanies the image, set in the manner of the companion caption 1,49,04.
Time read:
3,27,50
